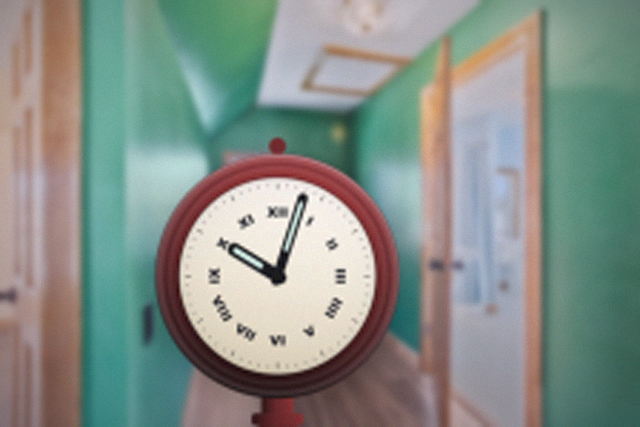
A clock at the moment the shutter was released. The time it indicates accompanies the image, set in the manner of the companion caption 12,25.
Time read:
10,03
